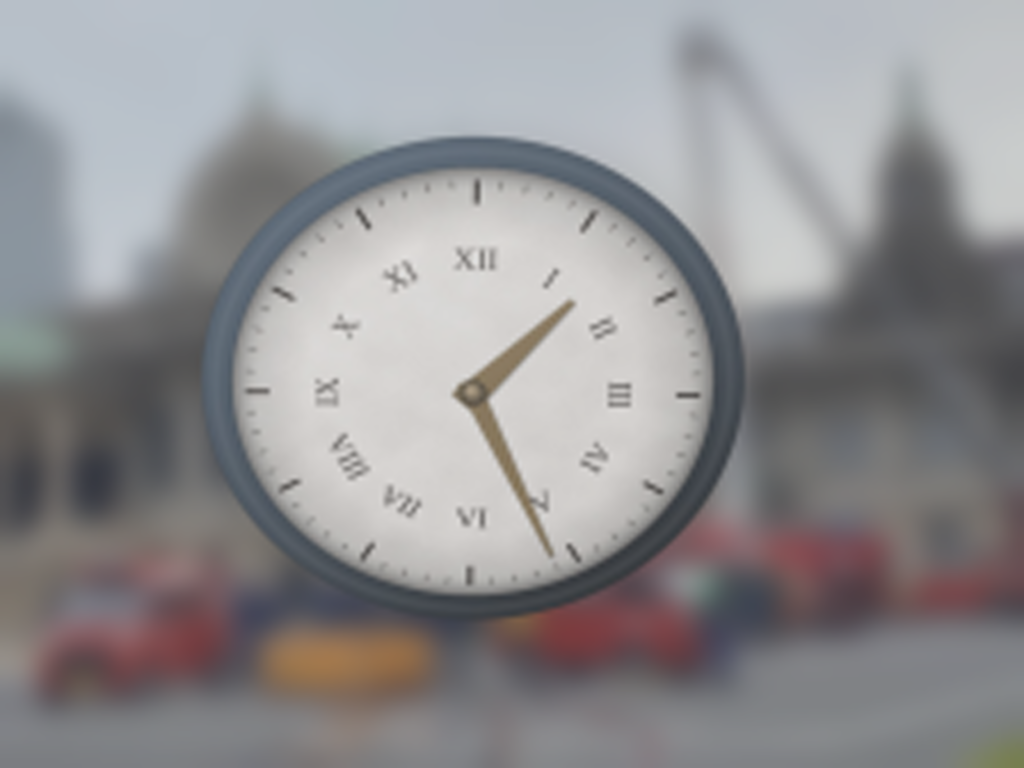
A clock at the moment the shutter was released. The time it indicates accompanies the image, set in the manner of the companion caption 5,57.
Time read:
1,26
